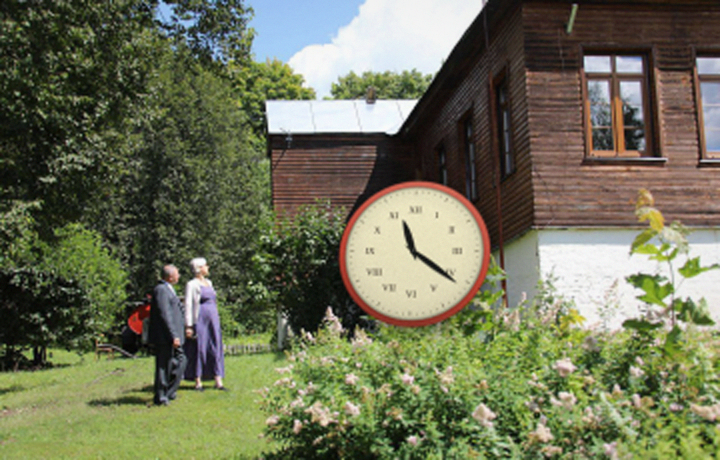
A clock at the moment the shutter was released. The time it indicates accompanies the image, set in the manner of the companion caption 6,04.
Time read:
11,21
